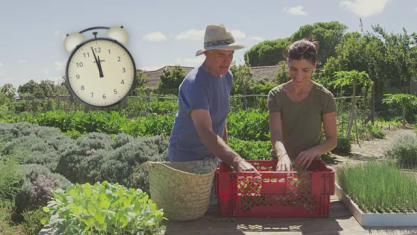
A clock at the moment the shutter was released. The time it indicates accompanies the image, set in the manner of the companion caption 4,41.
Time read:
11,58
